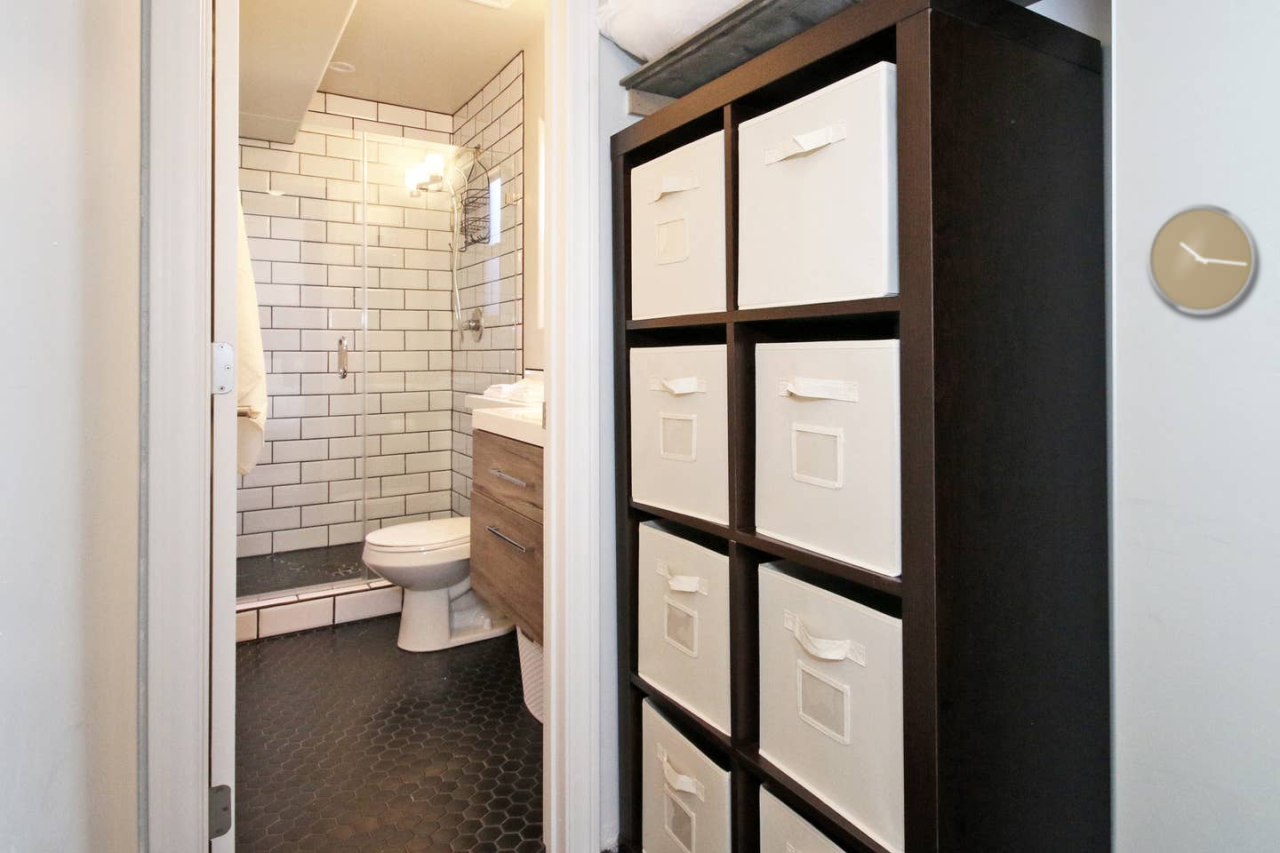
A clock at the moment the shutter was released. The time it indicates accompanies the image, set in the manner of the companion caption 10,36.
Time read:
10,16
